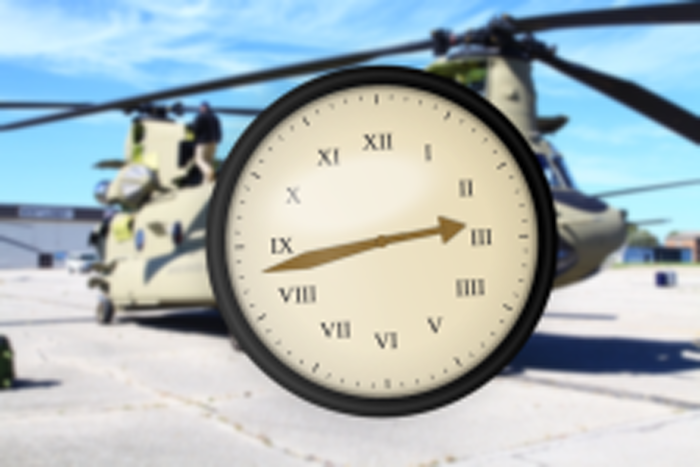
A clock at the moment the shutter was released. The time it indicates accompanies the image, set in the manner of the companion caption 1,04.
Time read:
2,43
